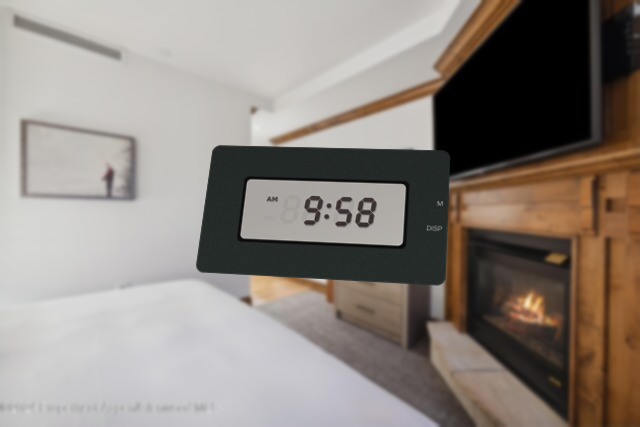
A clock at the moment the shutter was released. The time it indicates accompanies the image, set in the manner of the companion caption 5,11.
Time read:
9,58
